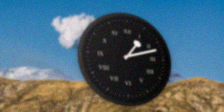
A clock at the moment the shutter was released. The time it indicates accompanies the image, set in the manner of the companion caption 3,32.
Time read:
1,12
